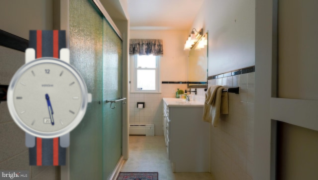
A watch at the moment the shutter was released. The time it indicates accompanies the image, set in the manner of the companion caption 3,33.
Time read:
5,28
